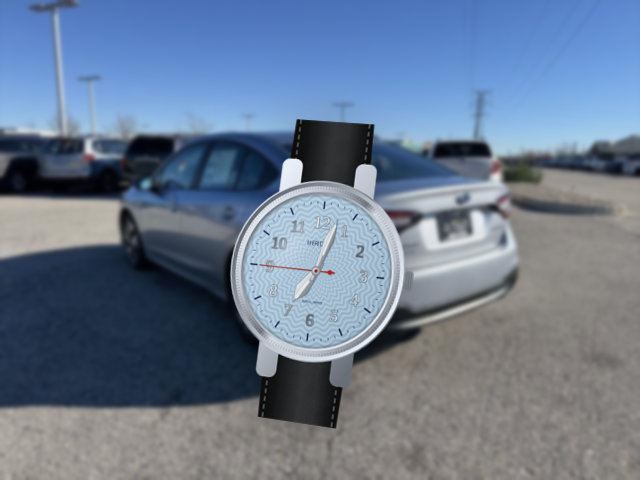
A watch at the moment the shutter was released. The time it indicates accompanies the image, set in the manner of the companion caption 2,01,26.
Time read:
7,02,45
